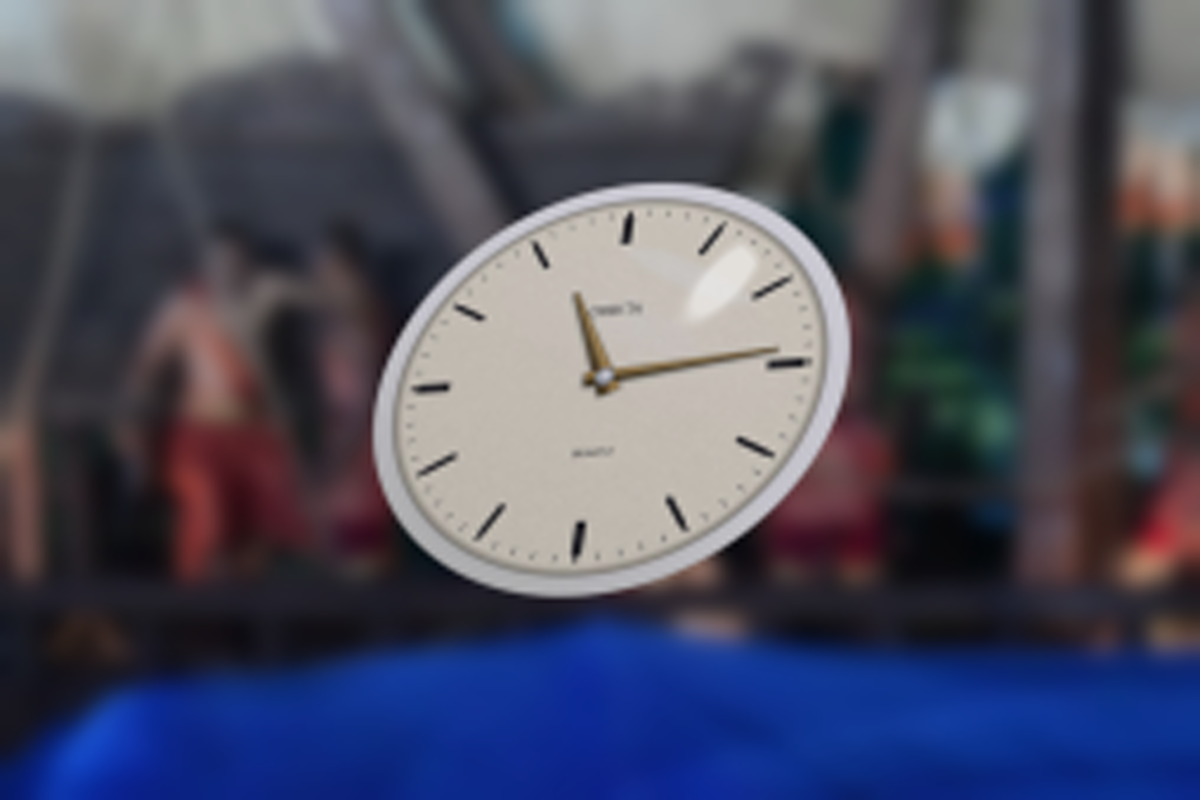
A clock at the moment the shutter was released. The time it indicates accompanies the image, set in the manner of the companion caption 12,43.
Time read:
11,14
